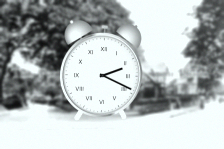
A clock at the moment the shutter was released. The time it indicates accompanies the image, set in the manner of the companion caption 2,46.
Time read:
2,19
